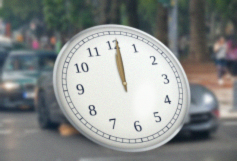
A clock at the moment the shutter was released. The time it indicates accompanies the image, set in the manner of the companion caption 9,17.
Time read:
12,01
